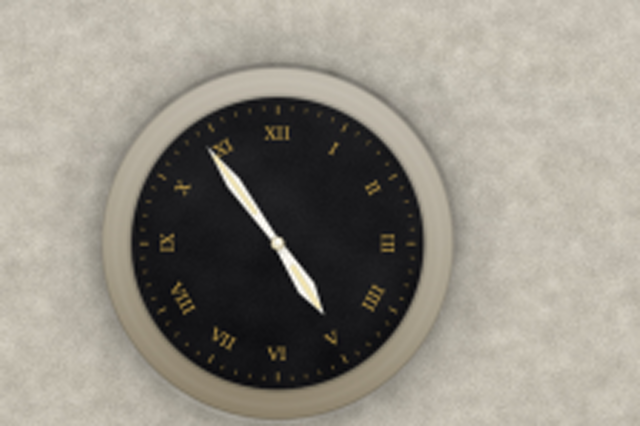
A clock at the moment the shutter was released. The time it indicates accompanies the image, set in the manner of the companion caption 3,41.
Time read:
4,54
